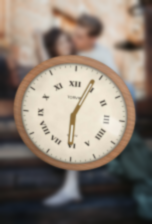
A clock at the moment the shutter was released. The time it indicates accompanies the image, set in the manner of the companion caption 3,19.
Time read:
6,04
